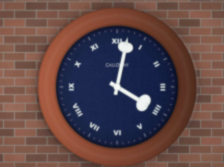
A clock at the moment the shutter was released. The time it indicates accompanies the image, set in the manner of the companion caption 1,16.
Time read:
4,02
